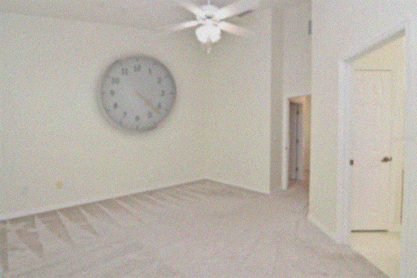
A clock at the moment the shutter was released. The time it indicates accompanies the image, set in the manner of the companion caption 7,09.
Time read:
4,22
